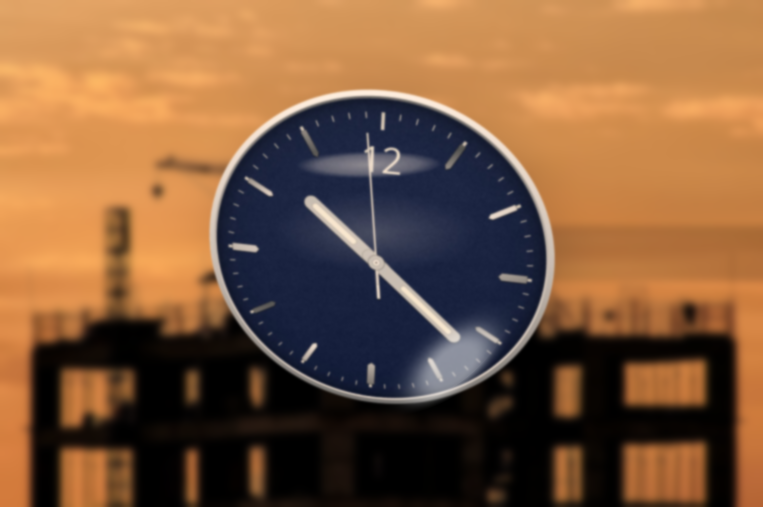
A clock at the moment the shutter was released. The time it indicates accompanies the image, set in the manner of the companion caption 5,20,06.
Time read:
10,21,59
